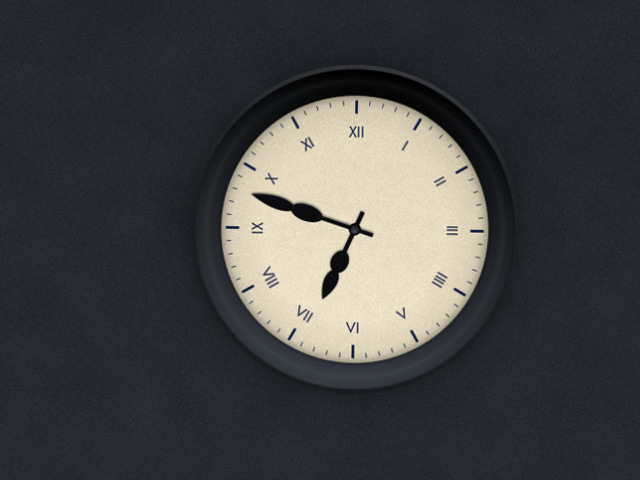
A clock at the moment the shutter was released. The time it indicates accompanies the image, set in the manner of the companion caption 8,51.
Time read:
6,48
